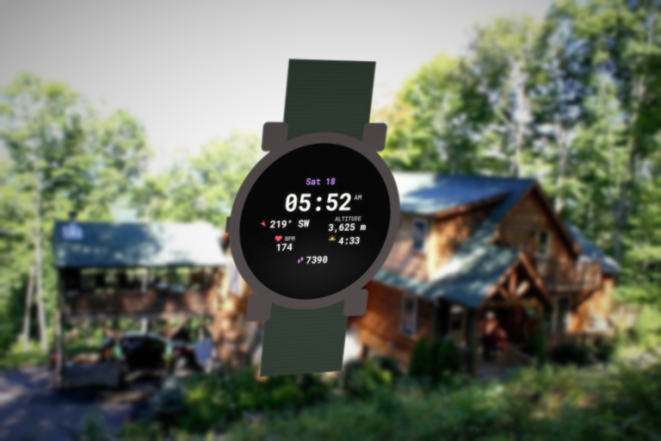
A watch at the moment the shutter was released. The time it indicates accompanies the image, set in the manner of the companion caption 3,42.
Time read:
5,52
